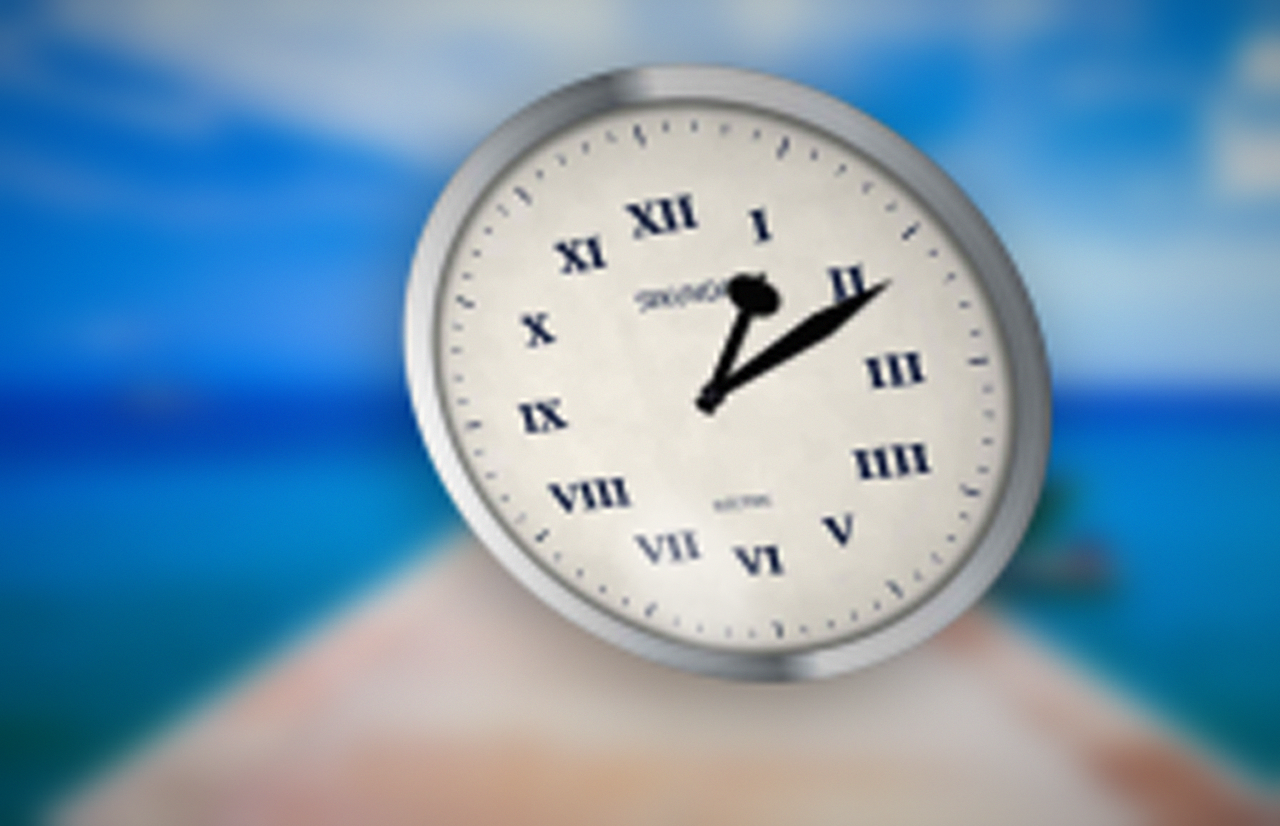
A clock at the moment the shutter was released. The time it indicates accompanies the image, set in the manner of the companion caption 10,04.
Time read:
1,11
